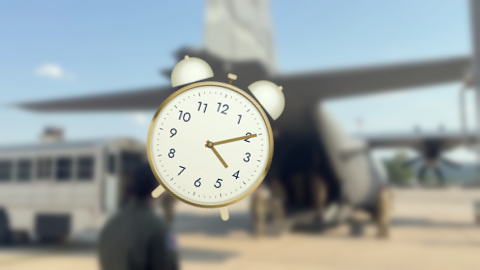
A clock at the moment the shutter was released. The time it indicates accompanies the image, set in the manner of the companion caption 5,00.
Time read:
4,10
